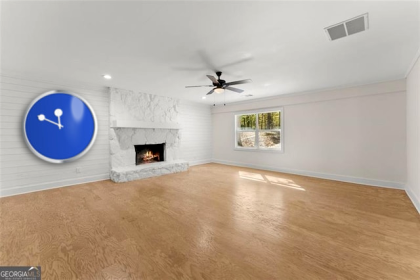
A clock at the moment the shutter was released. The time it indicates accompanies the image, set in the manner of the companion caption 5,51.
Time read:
11,49
